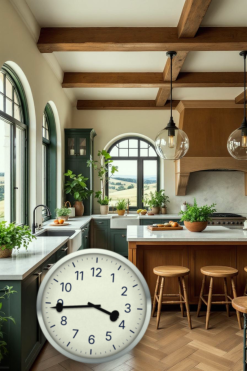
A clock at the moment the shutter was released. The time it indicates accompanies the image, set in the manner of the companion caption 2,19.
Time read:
3,44
